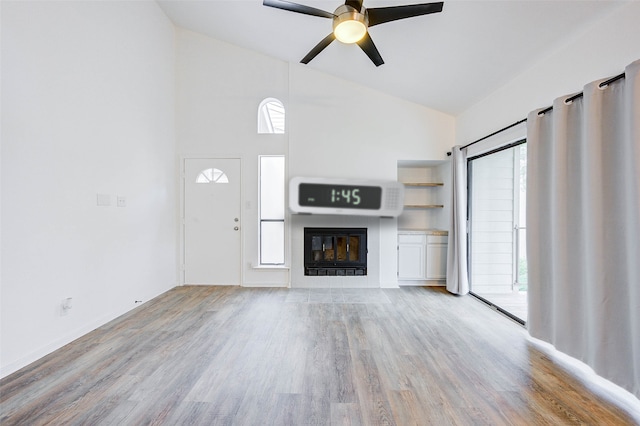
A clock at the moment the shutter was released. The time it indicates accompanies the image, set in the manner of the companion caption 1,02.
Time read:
1,45
